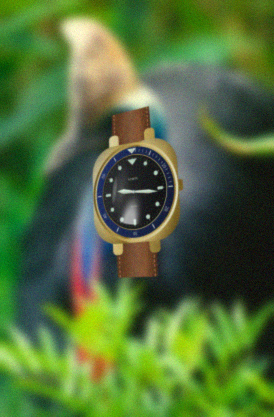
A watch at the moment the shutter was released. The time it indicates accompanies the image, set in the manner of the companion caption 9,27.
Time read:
9,16
